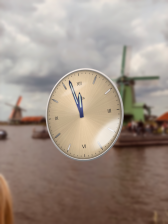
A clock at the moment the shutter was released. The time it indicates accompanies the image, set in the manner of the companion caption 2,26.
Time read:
11,57
